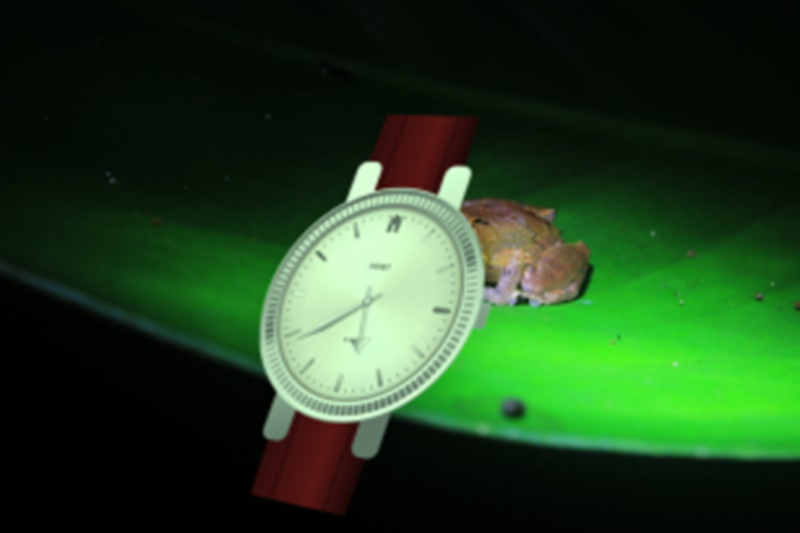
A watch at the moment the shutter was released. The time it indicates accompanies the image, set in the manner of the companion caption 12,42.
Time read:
5,39
